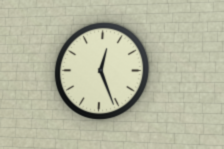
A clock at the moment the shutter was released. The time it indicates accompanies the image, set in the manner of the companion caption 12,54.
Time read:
12,26
